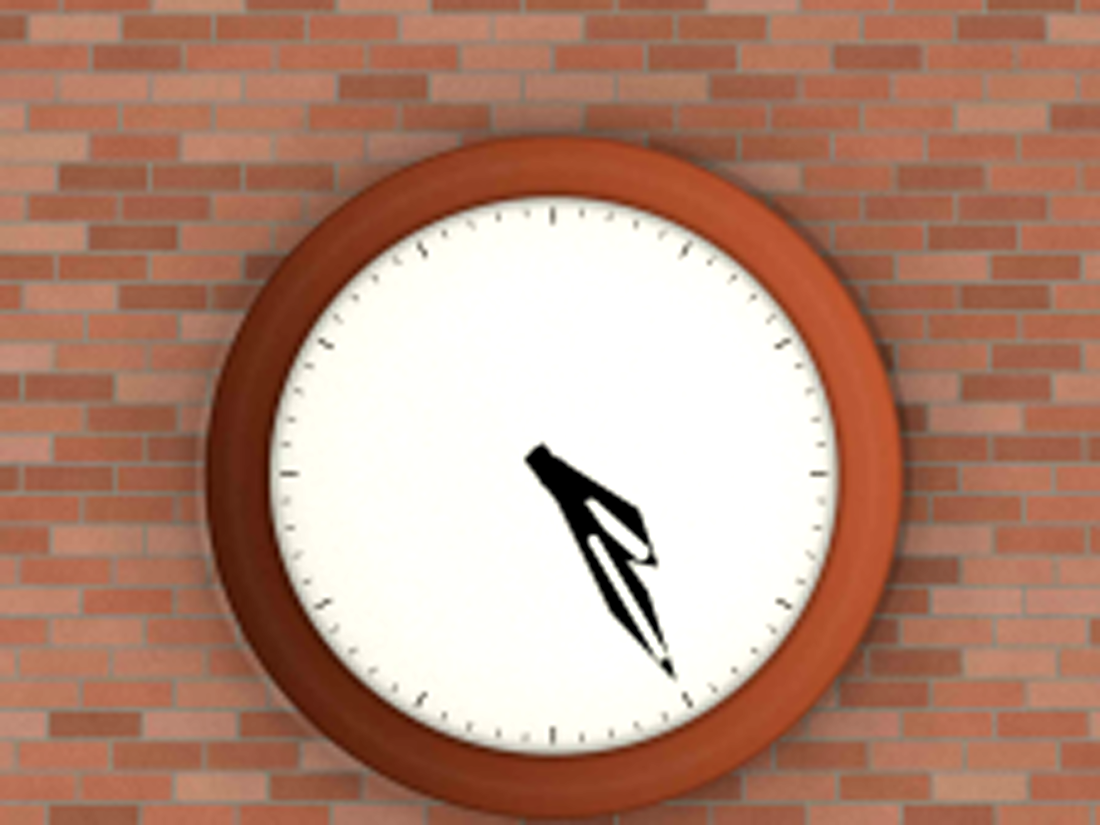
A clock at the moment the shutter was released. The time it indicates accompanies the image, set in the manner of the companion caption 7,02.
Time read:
4,25
